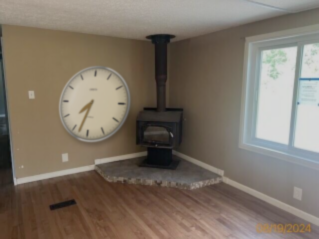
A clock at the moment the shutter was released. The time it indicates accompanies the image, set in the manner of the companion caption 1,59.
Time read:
7,33
